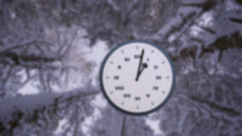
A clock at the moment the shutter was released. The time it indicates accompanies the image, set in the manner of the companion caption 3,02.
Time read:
1,02
